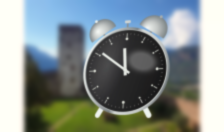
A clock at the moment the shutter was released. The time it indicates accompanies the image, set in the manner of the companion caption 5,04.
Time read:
11,51
